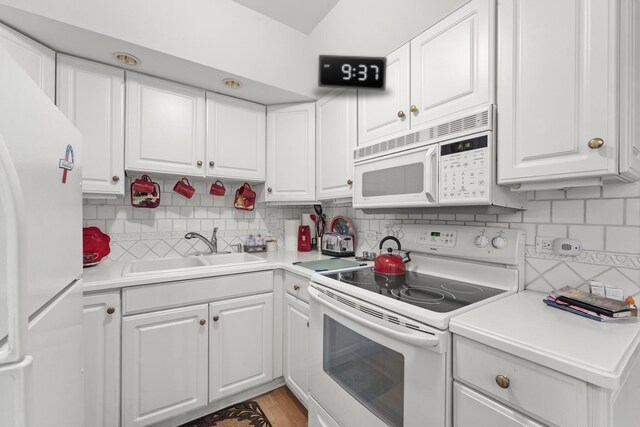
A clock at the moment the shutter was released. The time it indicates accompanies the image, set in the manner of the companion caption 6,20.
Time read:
9,37
